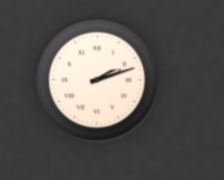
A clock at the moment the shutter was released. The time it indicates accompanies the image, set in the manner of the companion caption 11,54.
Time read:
2,12
